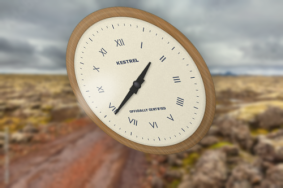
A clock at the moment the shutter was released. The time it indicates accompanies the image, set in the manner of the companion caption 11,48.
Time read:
1,39
